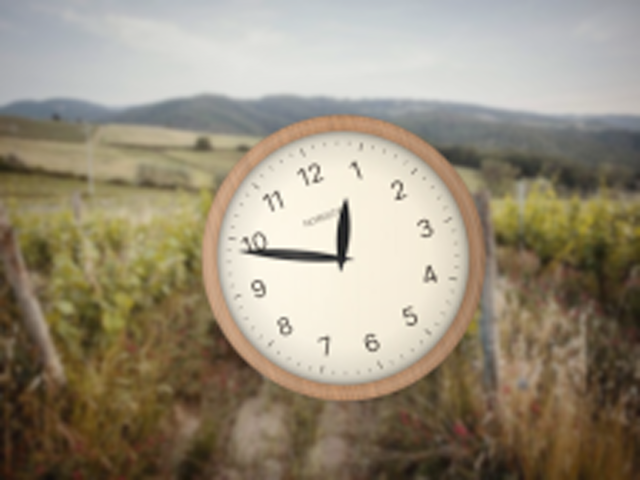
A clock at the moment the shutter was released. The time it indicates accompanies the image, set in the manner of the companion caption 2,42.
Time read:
12,49
